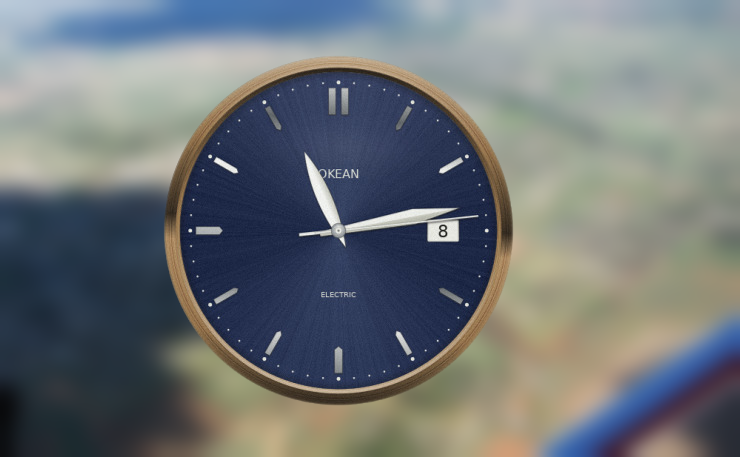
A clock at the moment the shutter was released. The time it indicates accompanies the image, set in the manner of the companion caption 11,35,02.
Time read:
11,13,14
